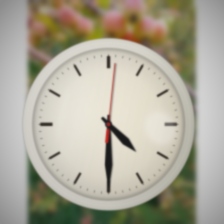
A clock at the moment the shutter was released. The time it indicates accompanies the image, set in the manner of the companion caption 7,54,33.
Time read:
4,30,01
